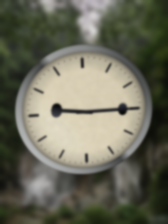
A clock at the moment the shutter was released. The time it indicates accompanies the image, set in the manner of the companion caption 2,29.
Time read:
9,15
